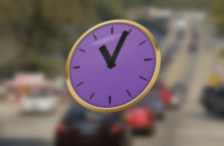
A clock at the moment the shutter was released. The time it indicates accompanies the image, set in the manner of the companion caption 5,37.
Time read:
11,04
